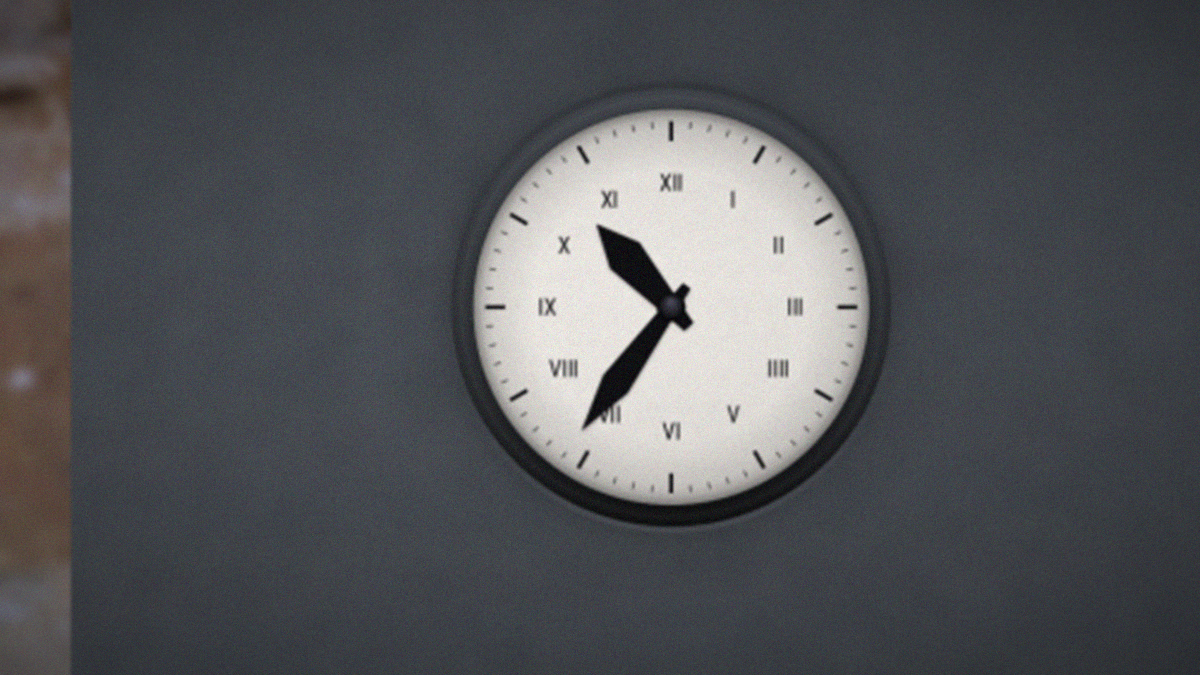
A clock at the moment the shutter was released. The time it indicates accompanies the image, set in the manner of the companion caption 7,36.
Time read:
10,36
